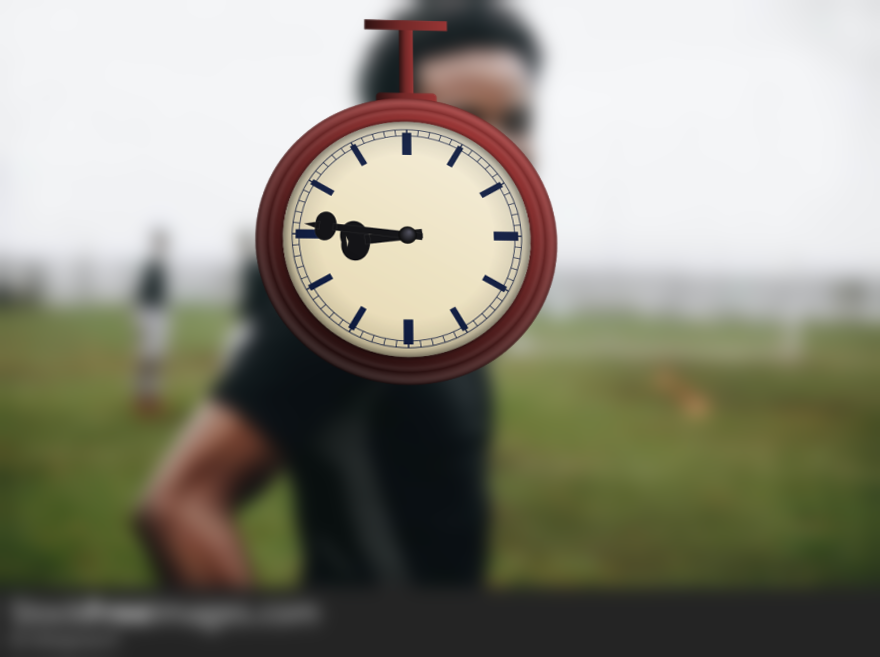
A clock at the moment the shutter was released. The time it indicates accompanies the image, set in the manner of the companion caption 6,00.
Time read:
8,46
